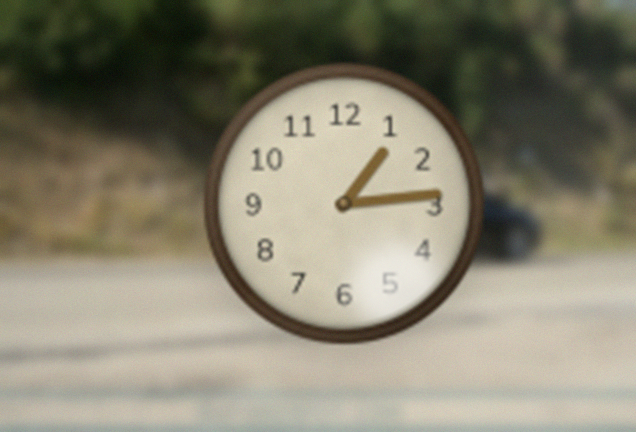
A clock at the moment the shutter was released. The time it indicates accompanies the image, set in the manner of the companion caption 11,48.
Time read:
1,14
